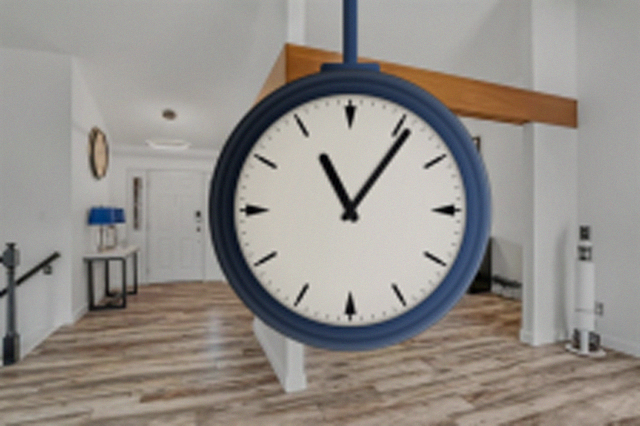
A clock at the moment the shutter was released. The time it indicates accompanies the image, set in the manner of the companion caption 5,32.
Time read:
11,06
